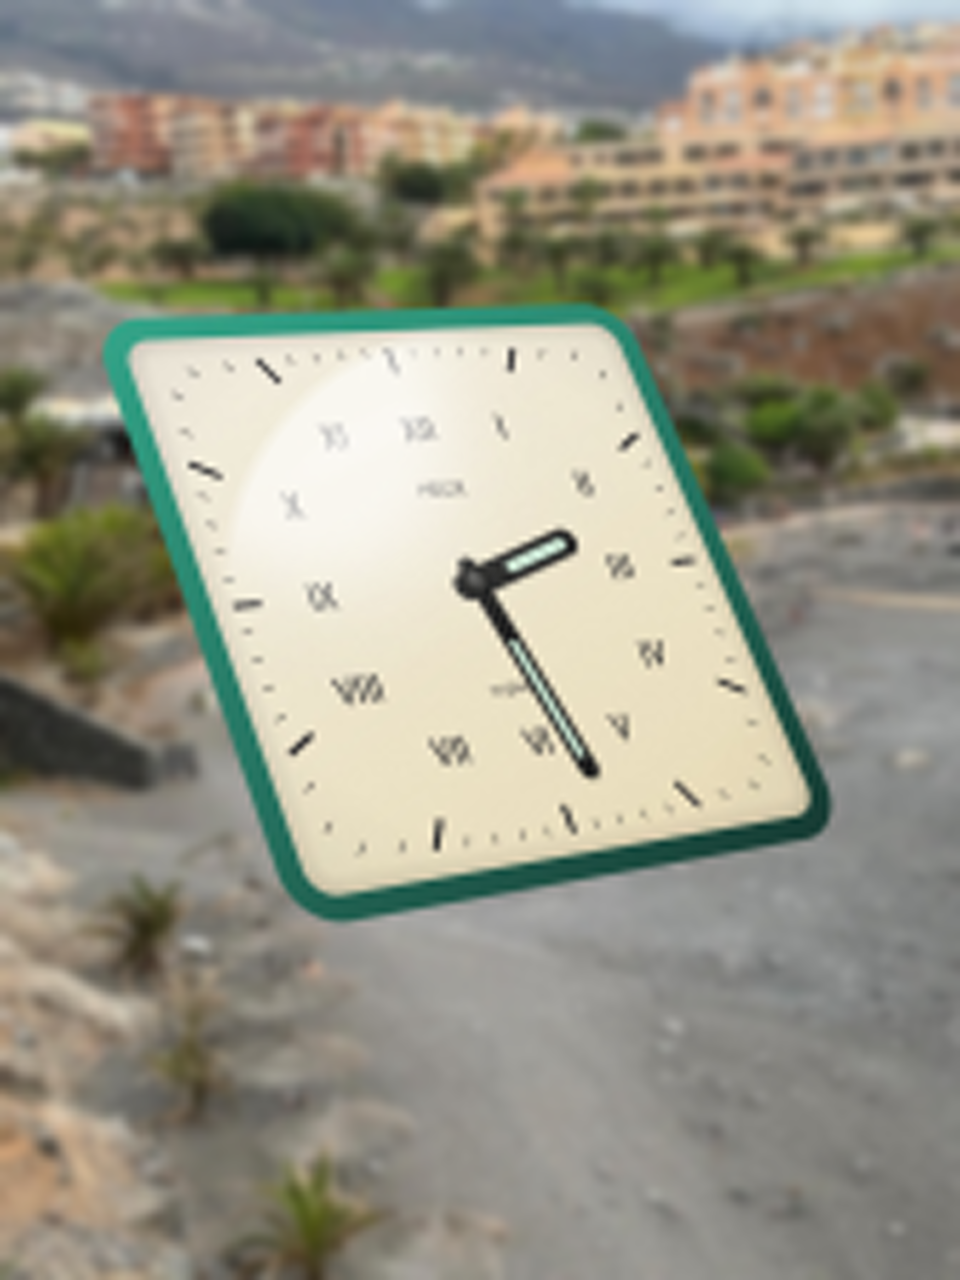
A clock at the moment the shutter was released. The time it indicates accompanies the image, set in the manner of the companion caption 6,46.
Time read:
2,28
